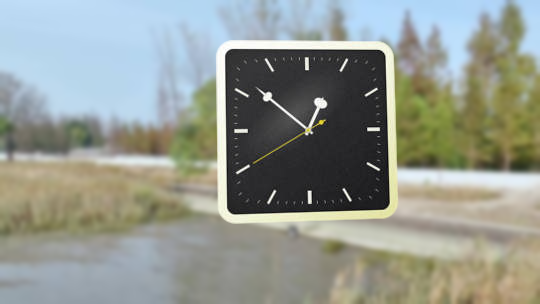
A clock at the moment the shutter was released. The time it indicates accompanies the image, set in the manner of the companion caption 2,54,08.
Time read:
12,51,40
